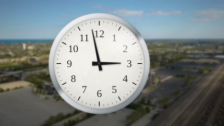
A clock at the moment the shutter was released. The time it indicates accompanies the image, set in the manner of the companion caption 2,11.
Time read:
2,58
